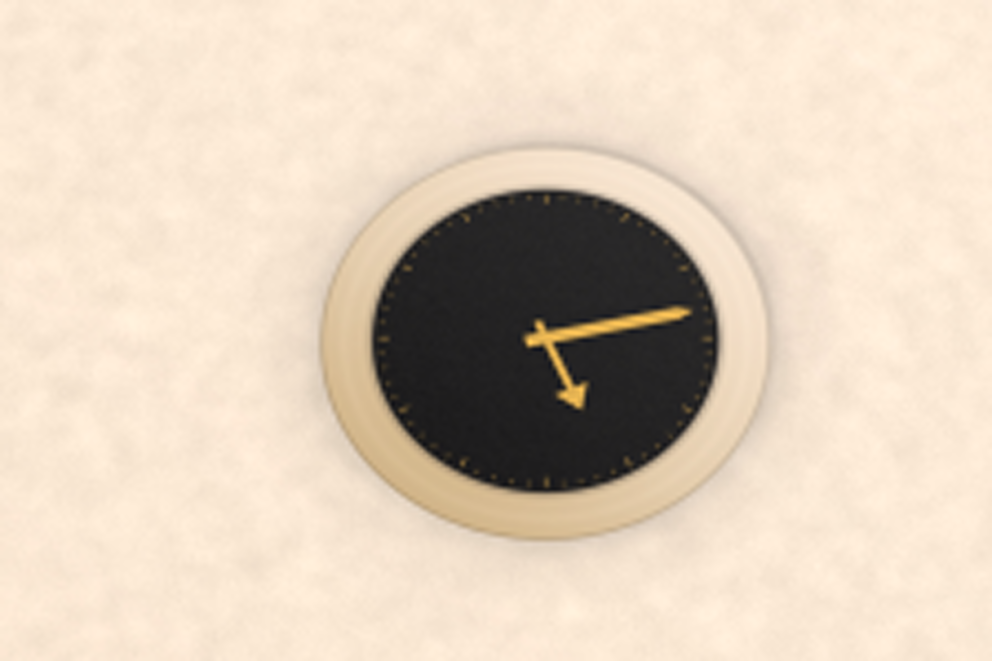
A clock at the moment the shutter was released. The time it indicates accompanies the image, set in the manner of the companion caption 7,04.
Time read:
5,13
